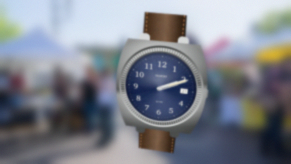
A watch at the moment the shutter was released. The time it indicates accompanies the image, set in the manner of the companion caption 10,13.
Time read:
2,11
